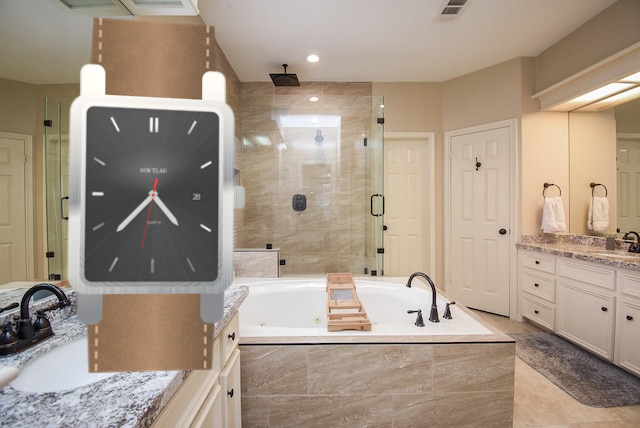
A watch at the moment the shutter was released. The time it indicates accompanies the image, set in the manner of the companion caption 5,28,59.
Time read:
4,37,32
